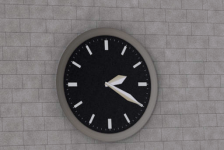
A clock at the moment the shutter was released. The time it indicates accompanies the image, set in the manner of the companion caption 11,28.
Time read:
2,20
